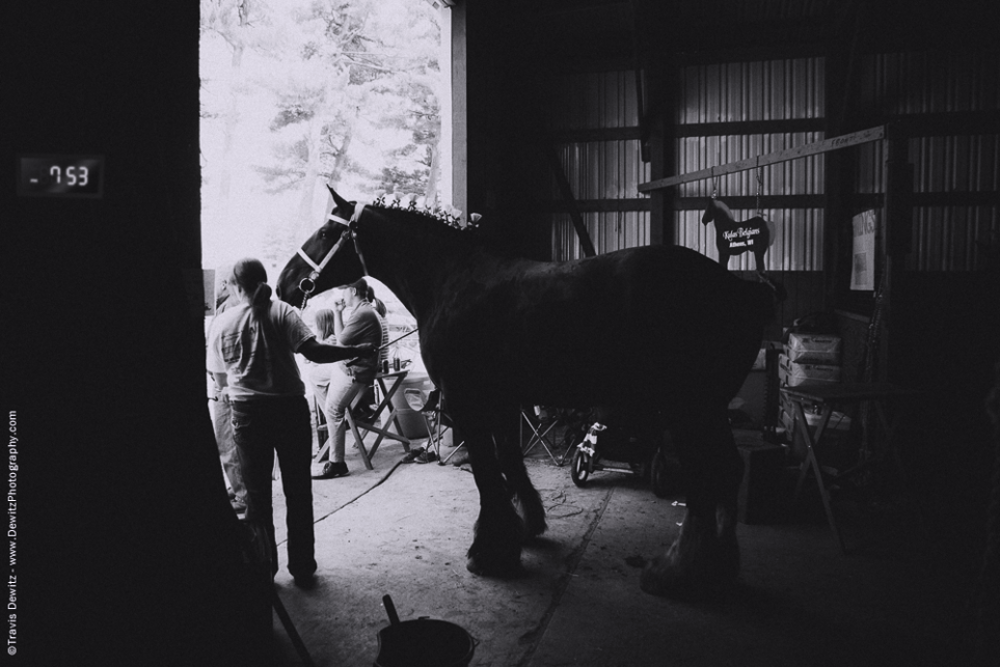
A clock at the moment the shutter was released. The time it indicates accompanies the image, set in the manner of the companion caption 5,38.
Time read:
7,53
